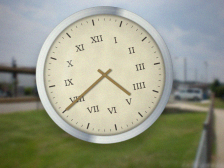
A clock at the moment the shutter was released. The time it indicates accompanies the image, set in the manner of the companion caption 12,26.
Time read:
4,40
